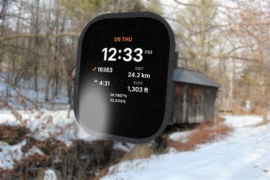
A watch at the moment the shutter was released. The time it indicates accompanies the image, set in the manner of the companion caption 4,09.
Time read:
12,33
